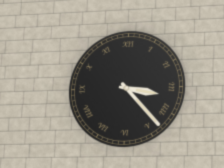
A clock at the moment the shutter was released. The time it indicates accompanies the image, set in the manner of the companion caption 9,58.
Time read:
3,23
